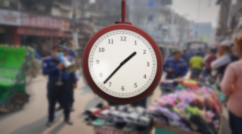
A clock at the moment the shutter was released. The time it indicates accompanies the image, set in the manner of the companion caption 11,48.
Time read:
1,37
